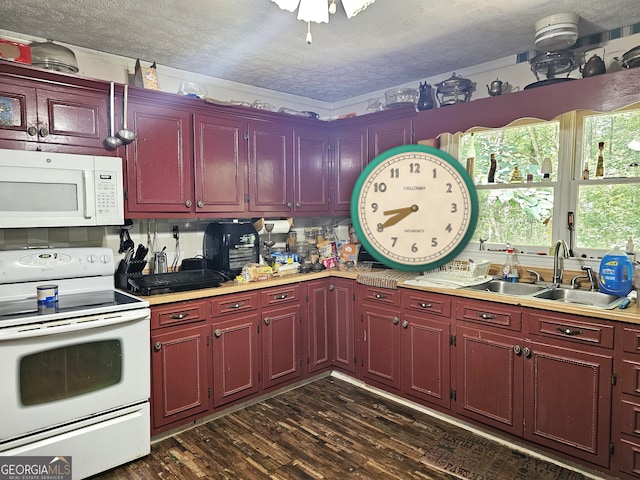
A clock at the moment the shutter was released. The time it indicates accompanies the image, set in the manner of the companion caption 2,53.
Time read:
8,40
